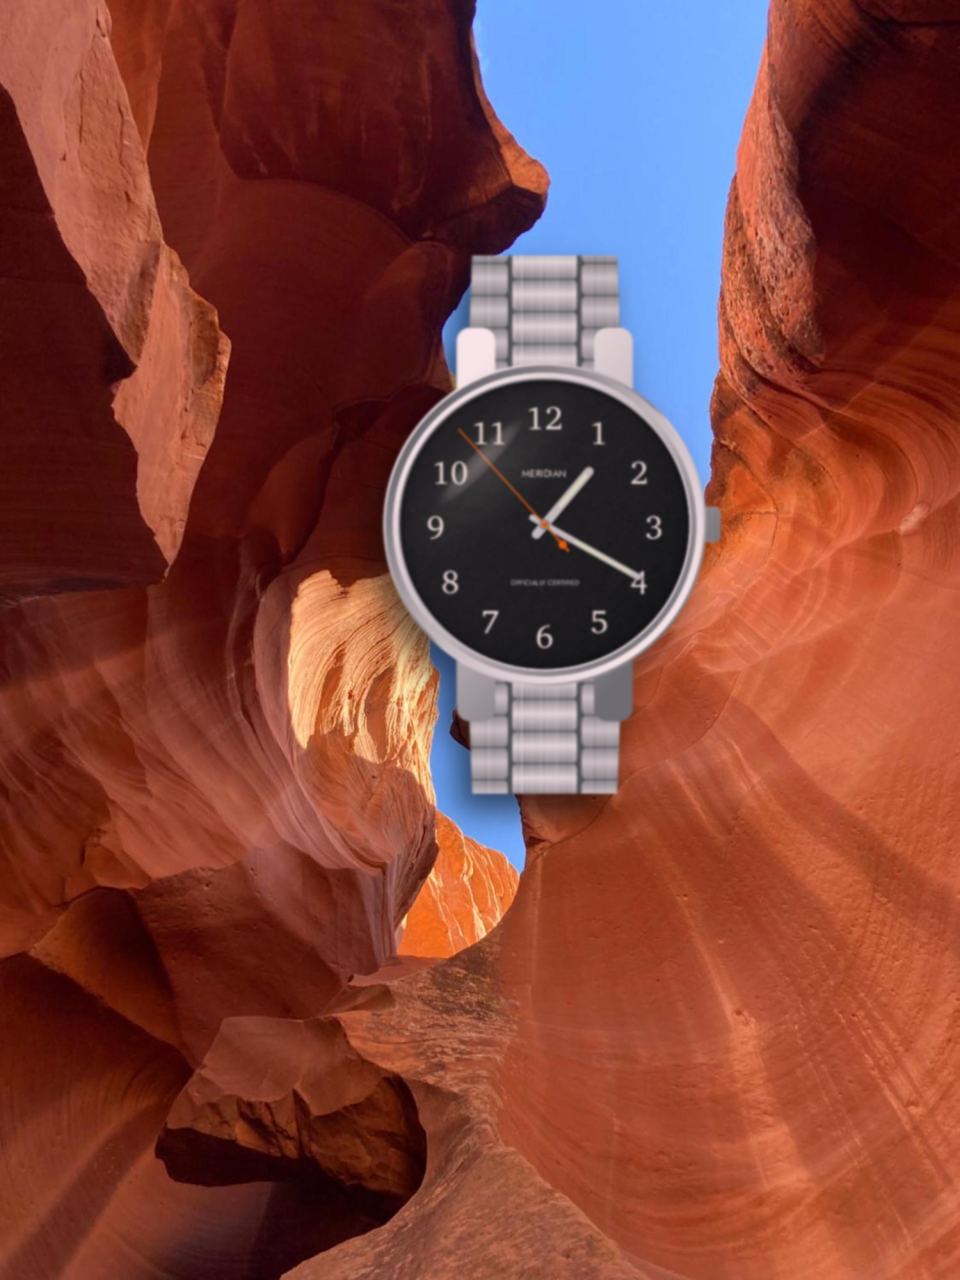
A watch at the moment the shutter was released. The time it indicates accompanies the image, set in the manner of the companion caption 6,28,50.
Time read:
1,19,53
